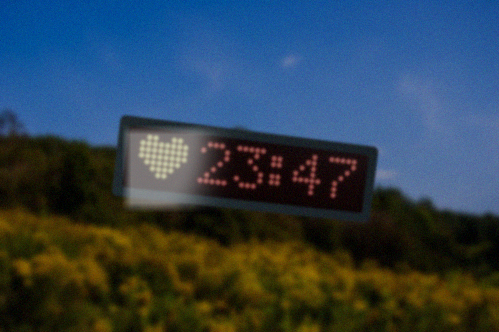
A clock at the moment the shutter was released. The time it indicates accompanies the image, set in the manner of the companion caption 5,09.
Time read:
23,47
